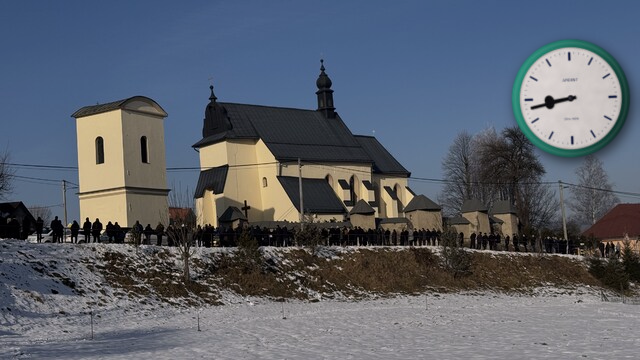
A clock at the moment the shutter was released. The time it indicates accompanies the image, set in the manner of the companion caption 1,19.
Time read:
8,43
